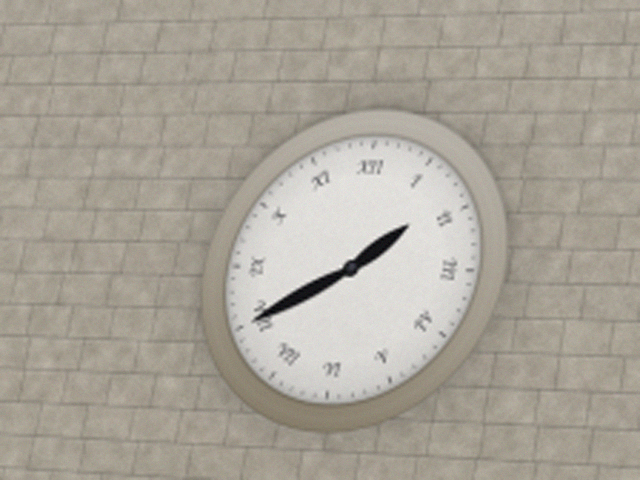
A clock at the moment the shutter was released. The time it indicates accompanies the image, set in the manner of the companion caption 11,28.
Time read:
1,40
